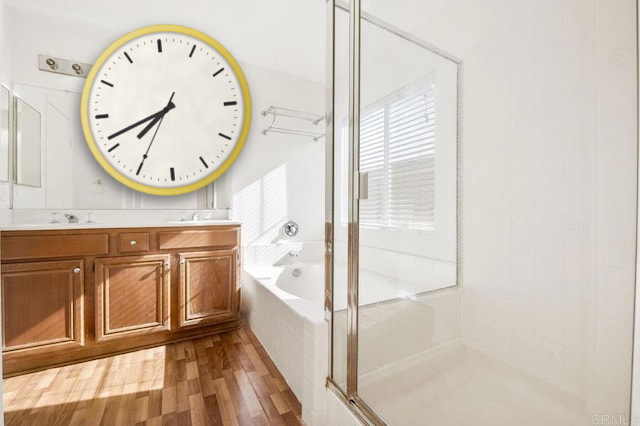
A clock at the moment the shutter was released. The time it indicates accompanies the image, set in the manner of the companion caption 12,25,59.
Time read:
7,41,35
